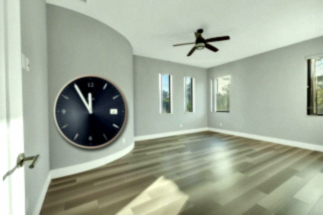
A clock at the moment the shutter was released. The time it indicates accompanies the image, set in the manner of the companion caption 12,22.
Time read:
11,55
